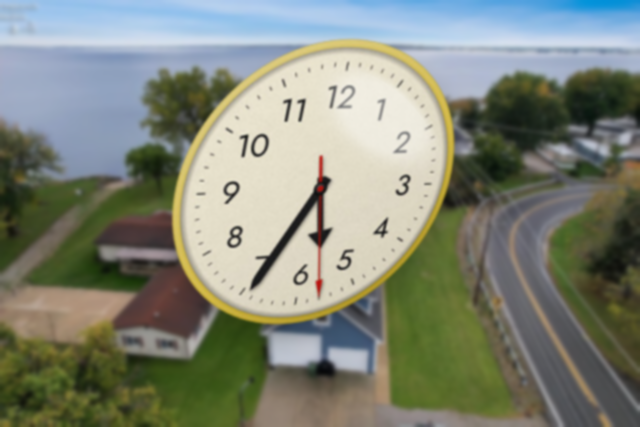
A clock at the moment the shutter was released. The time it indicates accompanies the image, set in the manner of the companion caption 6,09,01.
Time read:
5,34,28
